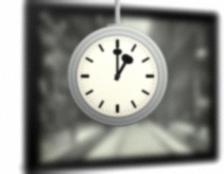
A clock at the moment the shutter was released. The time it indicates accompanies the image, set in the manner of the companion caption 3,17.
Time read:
1,00
